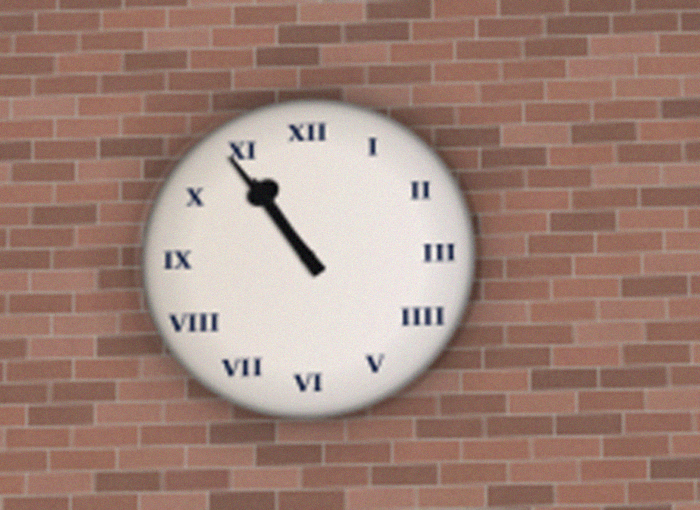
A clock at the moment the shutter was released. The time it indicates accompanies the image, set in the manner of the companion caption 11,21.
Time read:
10,54
